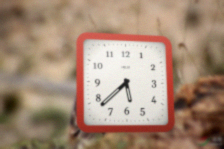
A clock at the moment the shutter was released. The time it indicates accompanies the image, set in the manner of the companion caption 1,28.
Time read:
5,38
